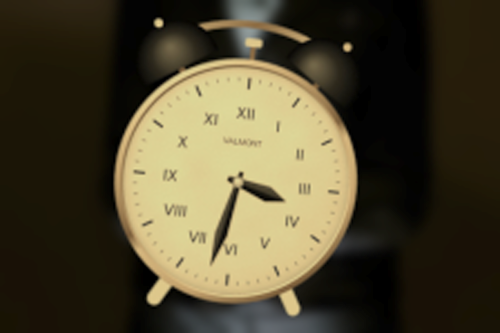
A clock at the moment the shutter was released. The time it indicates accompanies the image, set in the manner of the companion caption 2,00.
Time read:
3,32
